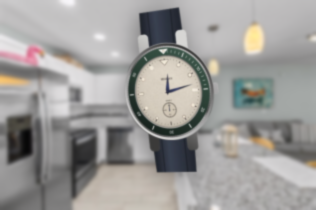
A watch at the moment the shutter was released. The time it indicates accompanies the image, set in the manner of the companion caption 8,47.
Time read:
12,13
